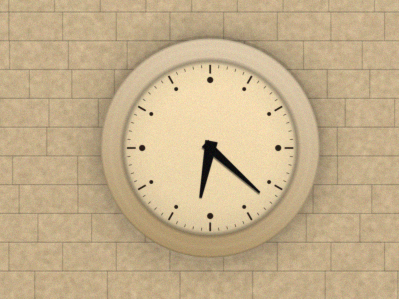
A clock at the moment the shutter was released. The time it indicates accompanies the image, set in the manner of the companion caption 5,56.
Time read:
6,22
